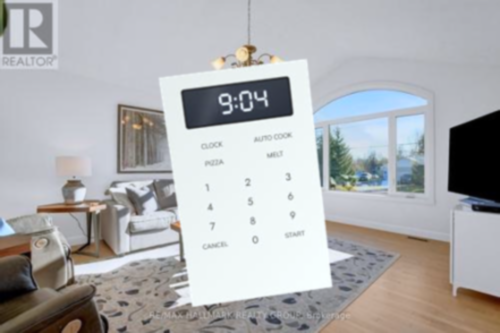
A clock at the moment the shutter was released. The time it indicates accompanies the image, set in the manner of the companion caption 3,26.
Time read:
9,04
